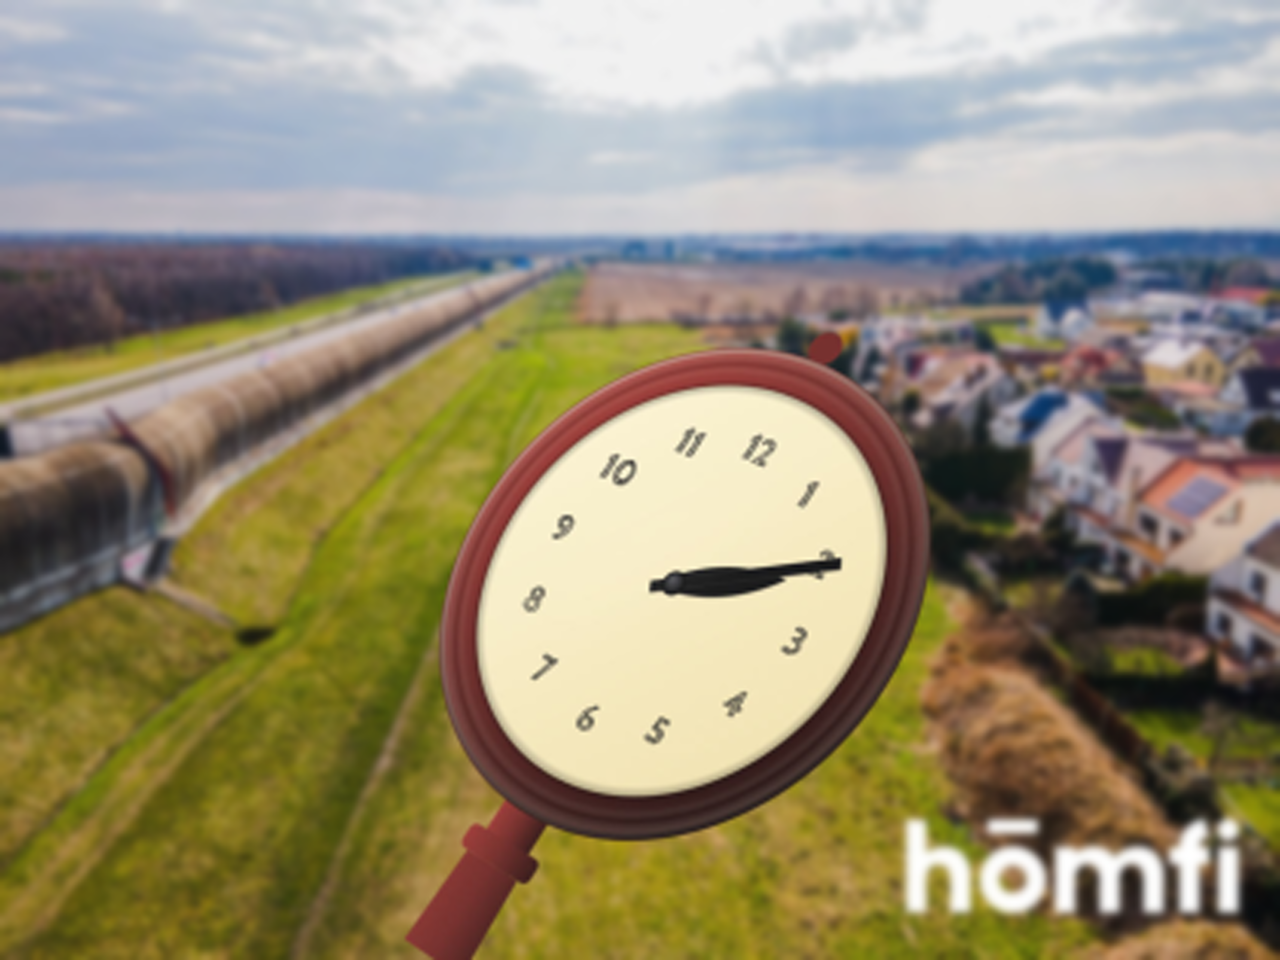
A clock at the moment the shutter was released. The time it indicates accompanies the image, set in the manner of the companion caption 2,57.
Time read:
2,10
